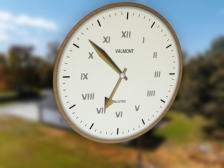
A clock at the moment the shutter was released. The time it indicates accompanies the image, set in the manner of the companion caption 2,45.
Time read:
6,52
